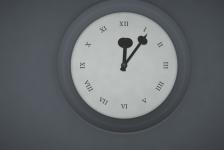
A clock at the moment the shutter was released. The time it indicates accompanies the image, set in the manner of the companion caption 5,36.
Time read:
12,06
